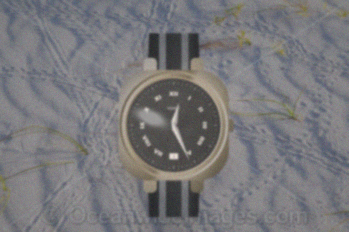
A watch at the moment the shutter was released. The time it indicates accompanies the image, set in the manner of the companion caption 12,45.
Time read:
12,26
